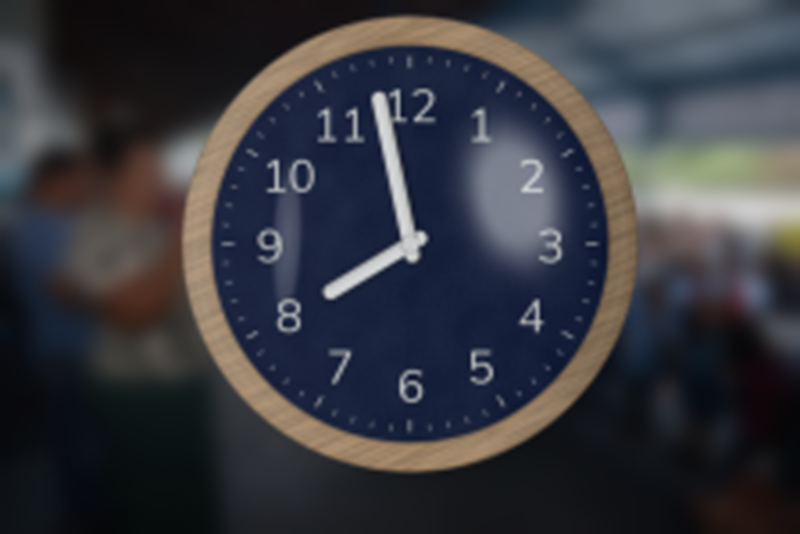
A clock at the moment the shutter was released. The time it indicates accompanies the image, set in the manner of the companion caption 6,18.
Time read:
7,58
